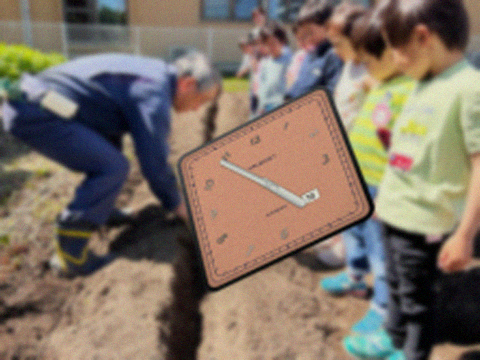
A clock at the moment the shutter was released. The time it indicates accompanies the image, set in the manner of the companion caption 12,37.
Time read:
4,54
